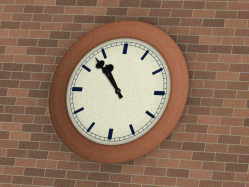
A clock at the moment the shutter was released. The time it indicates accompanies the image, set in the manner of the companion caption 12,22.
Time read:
10,53
